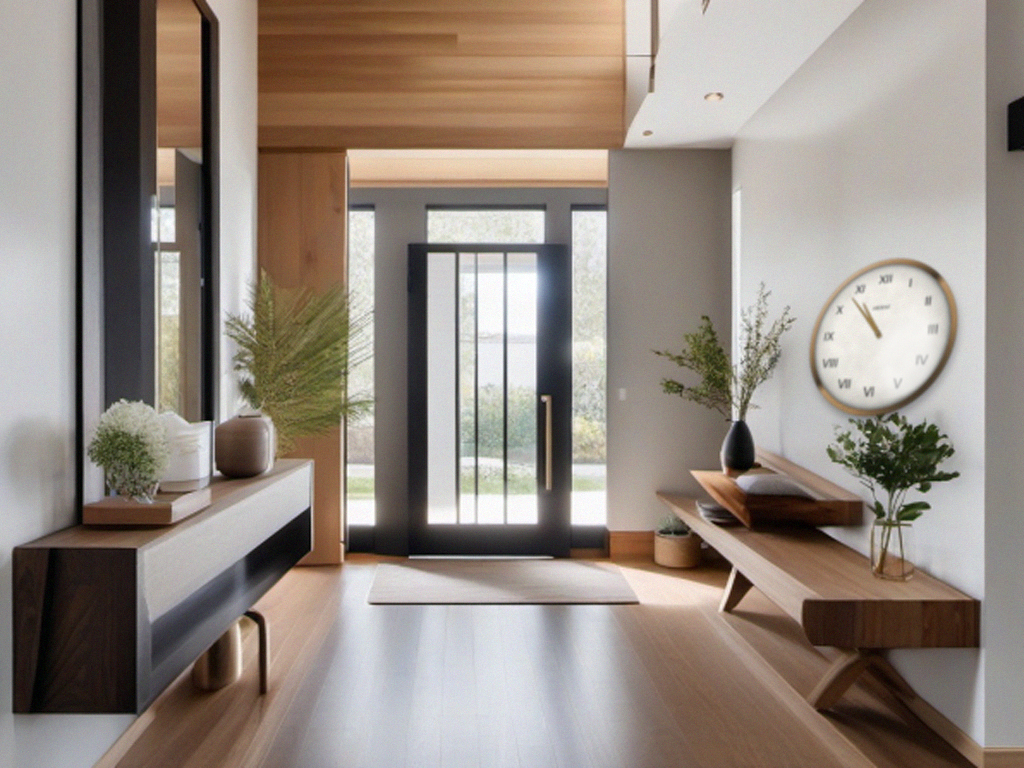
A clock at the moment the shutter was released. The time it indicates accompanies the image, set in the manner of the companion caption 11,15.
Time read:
10,53
